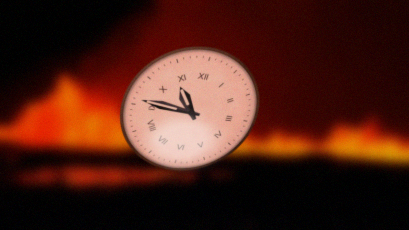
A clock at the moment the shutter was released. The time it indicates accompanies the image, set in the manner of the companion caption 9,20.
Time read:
10,46
